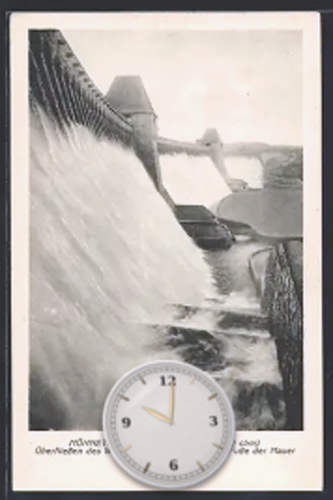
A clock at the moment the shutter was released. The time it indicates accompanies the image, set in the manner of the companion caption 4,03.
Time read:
10,01
